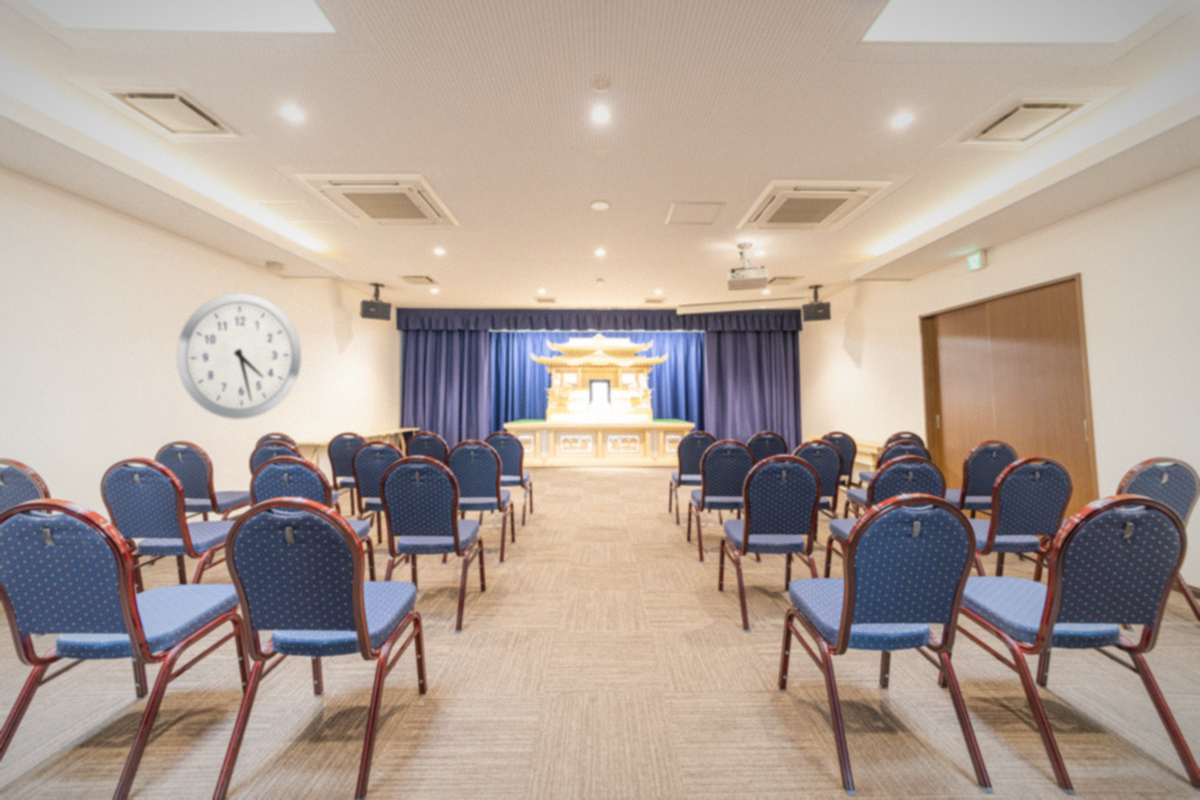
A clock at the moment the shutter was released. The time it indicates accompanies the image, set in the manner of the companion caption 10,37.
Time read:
4,28
